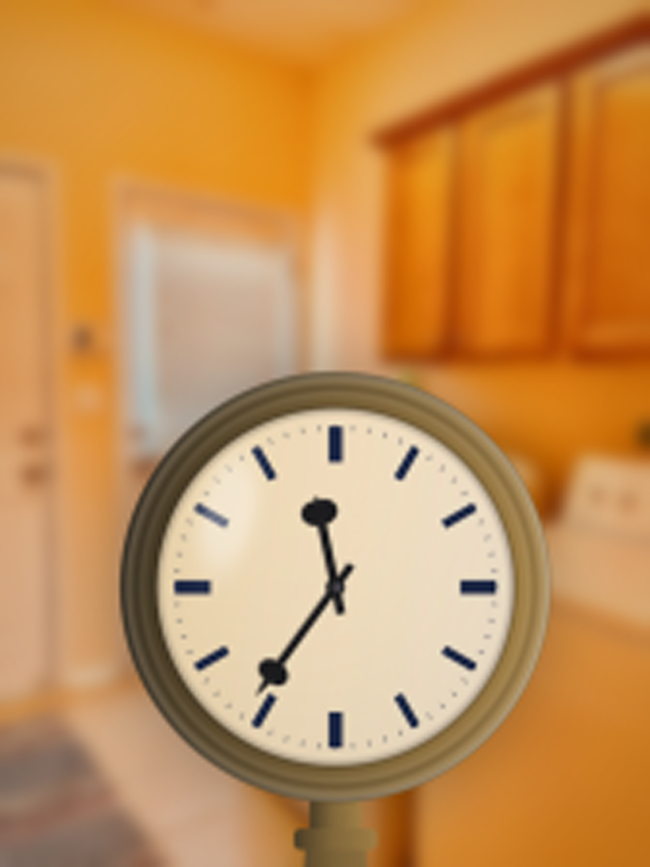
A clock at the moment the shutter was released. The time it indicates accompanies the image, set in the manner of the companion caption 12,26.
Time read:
11,36
